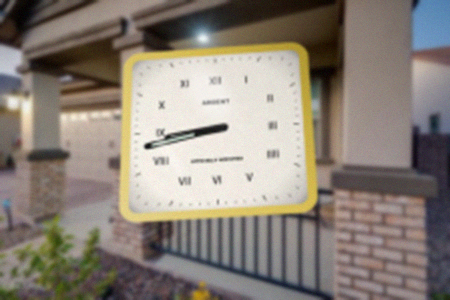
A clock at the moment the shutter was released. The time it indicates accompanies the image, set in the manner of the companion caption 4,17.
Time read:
8,43
